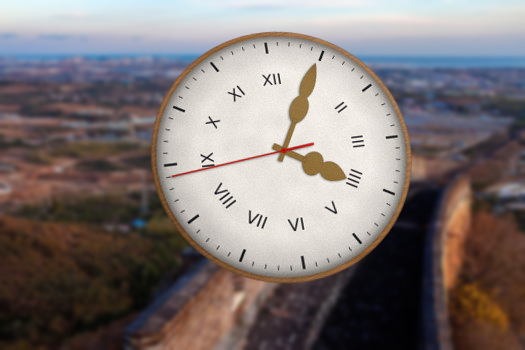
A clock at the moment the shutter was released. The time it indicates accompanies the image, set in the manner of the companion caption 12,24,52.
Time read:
4,04,44
